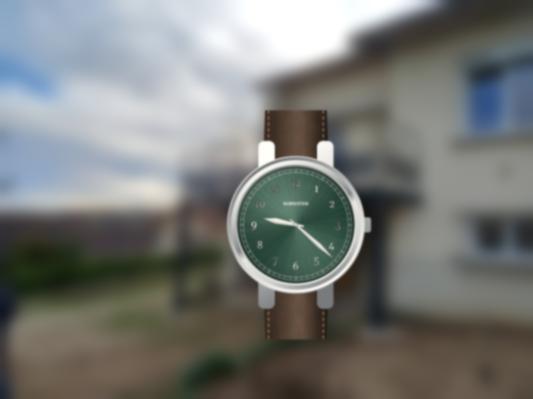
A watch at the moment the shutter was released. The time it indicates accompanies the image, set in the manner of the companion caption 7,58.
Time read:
9,22
